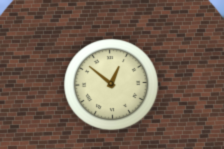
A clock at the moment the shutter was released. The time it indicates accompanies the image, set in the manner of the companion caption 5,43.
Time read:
12,52
